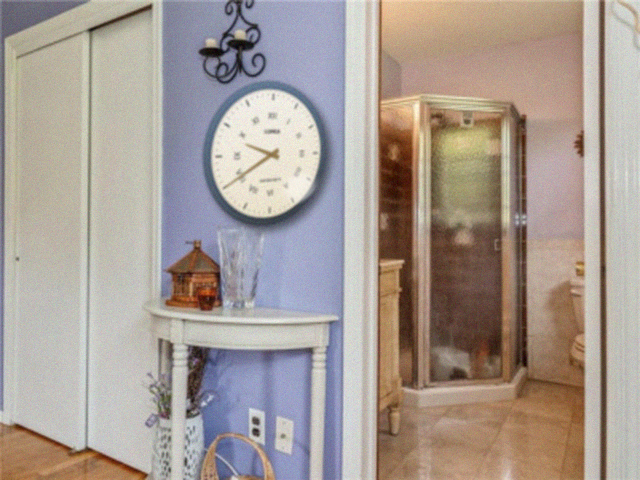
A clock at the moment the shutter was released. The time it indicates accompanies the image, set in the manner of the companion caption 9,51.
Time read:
9,40
